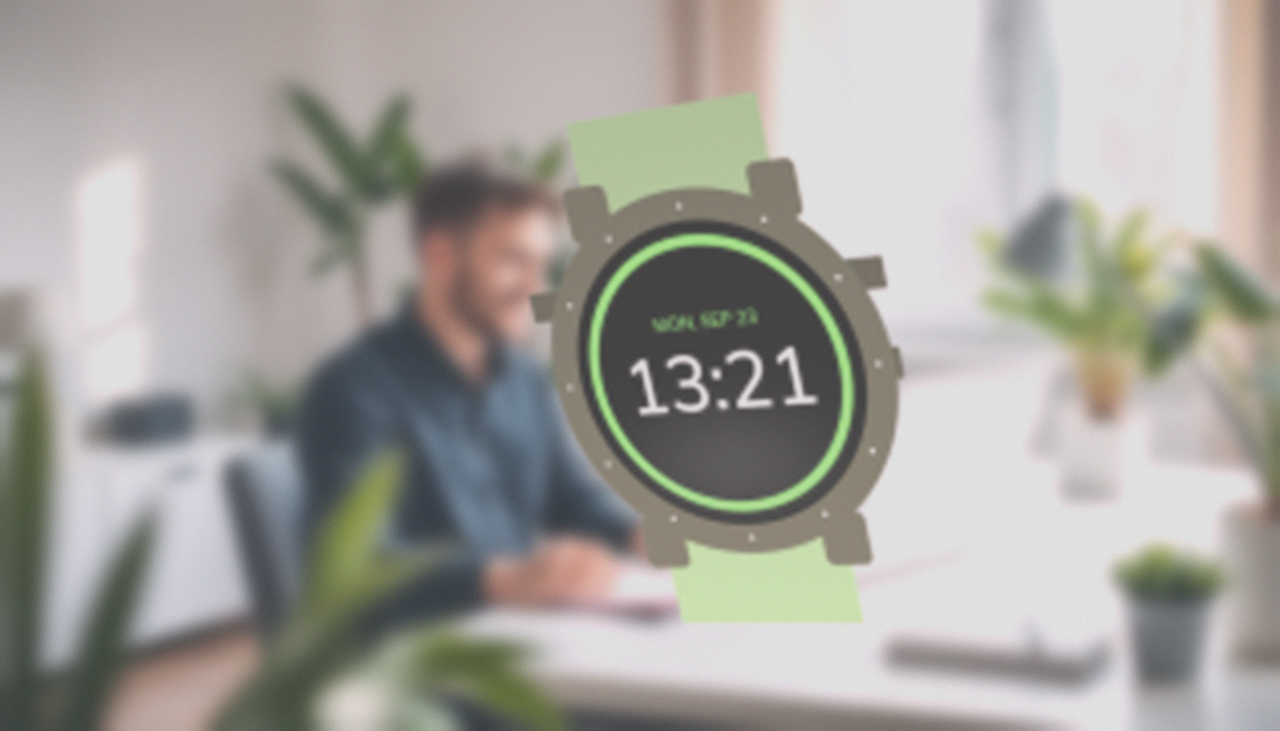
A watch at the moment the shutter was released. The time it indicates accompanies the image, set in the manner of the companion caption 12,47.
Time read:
13,21
